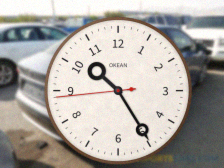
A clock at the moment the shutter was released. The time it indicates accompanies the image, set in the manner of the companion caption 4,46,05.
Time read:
10,24,44
